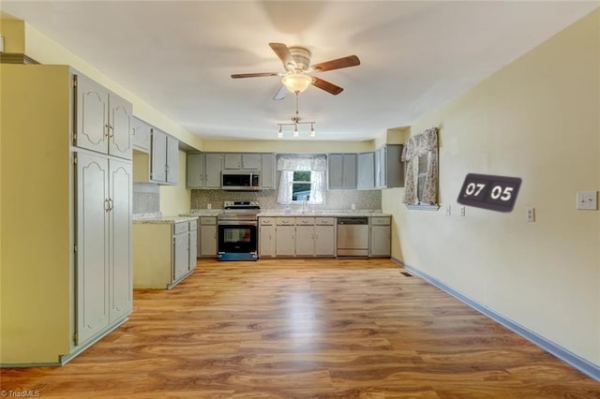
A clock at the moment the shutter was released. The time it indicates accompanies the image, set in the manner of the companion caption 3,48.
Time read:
7,05
